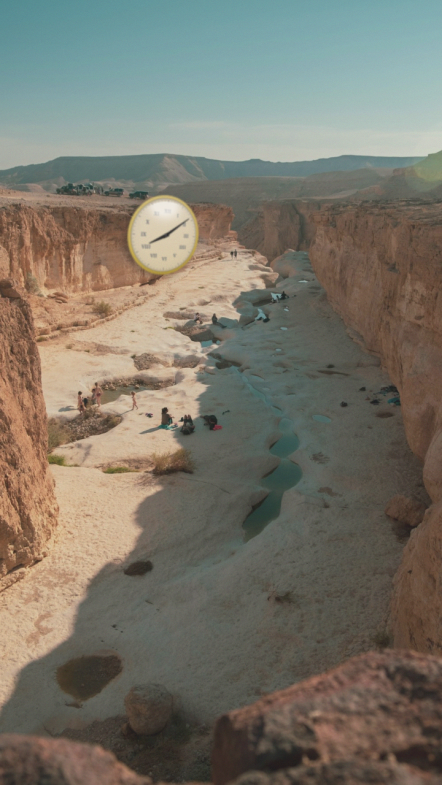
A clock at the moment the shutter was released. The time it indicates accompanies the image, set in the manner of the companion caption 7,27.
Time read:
8,09
